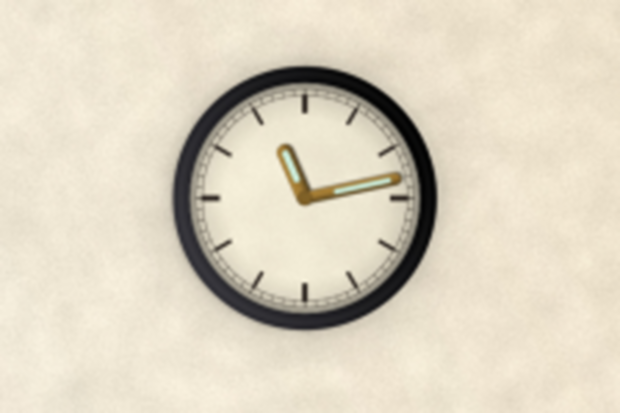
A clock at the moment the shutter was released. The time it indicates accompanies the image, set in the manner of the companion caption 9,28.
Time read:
11,13
